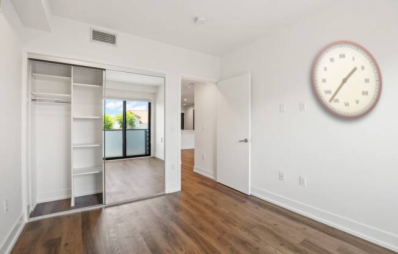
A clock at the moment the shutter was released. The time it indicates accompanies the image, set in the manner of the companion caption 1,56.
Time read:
1,37
